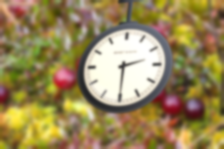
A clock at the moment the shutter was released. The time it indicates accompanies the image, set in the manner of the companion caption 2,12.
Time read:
2,30
